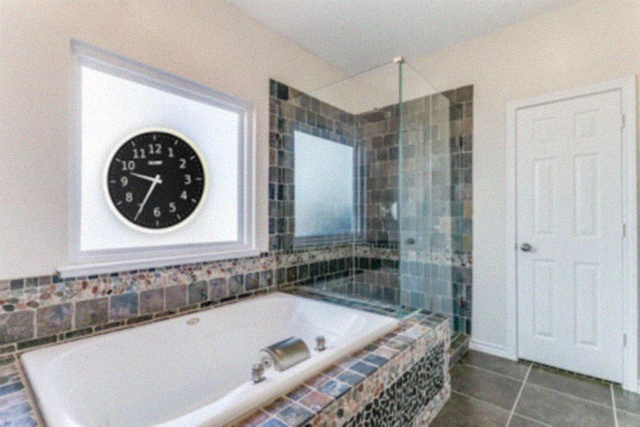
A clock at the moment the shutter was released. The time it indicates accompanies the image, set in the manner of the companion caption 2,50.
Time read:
9,35
